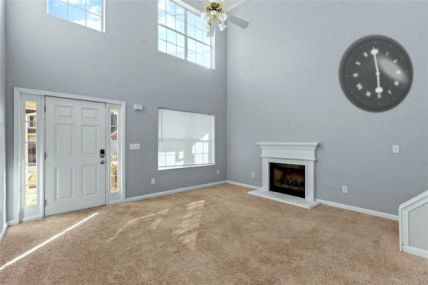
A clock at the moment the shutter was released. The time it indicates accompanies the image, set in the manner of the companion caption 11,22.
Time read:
5,59
